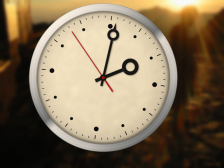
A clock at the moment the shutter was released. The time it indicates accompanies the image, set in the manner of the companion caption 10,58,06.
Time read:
2,00,53
